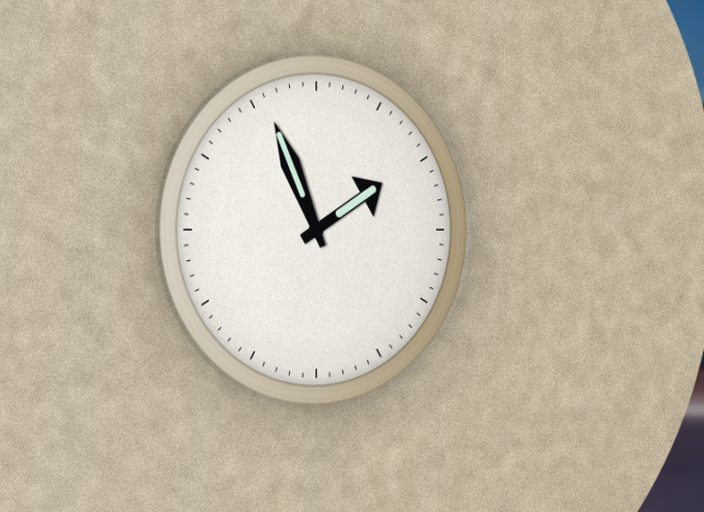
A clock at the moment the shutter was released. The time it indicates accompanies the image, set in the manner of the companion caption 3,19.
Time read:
1,56
